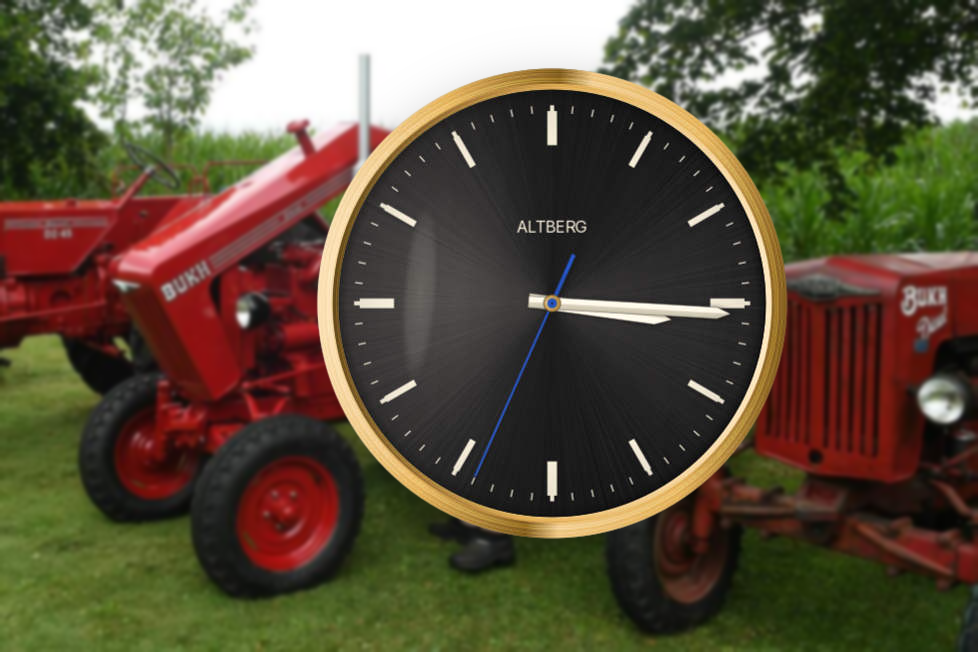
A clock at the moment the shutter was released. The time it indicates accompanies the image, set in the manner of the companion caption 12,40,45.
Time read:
3,15,34
